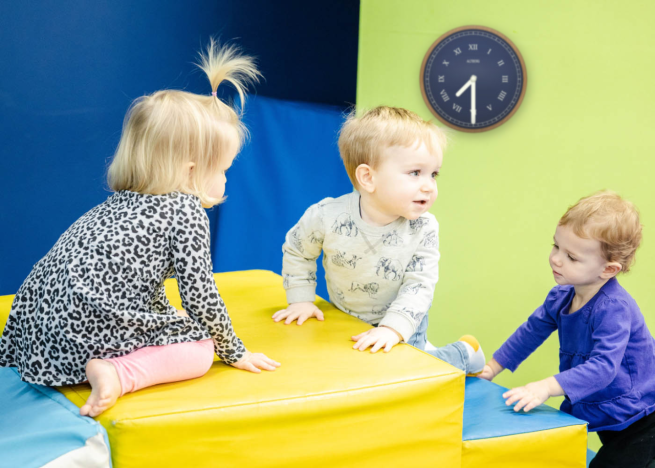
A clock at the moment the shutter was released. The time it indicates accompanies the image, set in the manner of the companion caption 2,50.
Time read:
7,30
